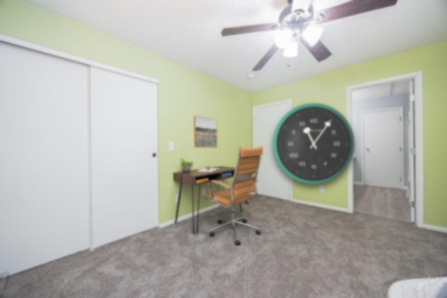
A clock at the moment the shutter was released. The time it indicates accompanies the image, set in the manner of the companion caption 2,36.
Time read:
11,06
